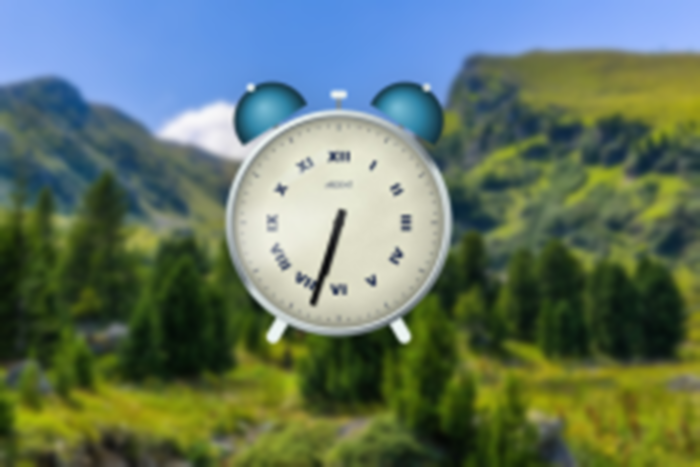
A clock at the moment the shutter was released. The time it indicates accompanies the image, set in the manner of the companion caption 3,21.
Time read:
6,33
